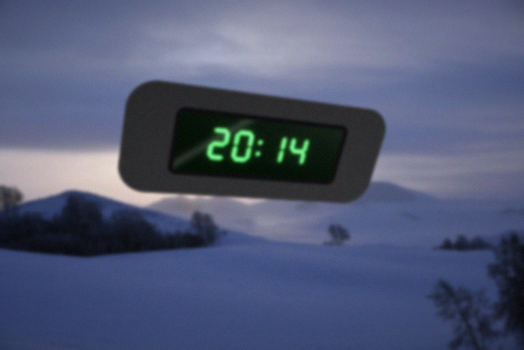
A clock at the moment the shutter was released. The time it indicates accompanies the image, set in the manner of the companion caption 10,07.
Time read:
20,14
